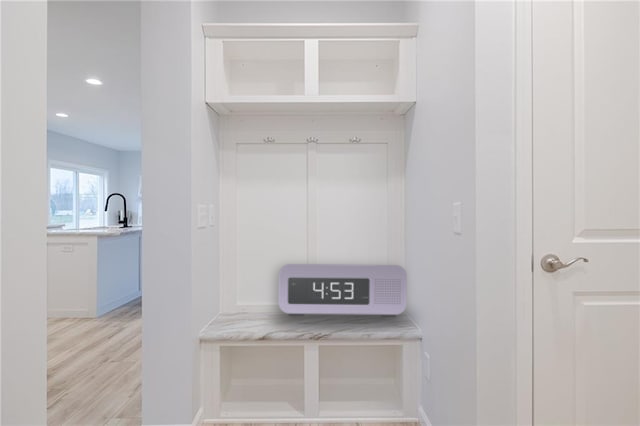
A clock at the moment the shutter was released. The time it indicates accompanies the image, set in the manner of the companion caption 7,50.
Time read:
4,53
